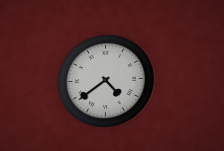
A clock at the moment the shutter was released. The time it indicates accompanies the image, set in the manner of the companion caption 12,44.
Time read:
4,39
